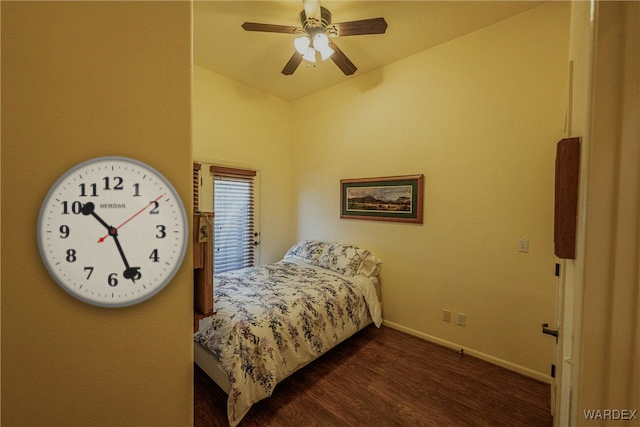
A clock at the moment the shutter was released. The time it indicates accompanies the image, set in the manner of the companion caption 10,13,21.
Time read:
10,26,09
